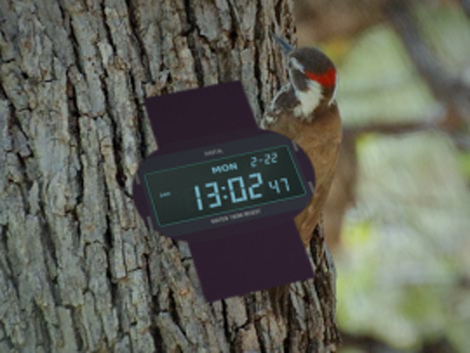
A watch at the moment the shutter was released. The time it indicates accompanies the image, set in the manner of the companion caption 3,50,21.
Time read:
13,02,47
